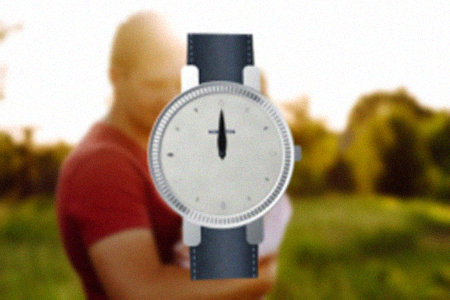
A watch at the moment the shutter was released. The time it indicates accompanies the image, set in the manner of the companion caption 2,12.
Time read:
12,00
